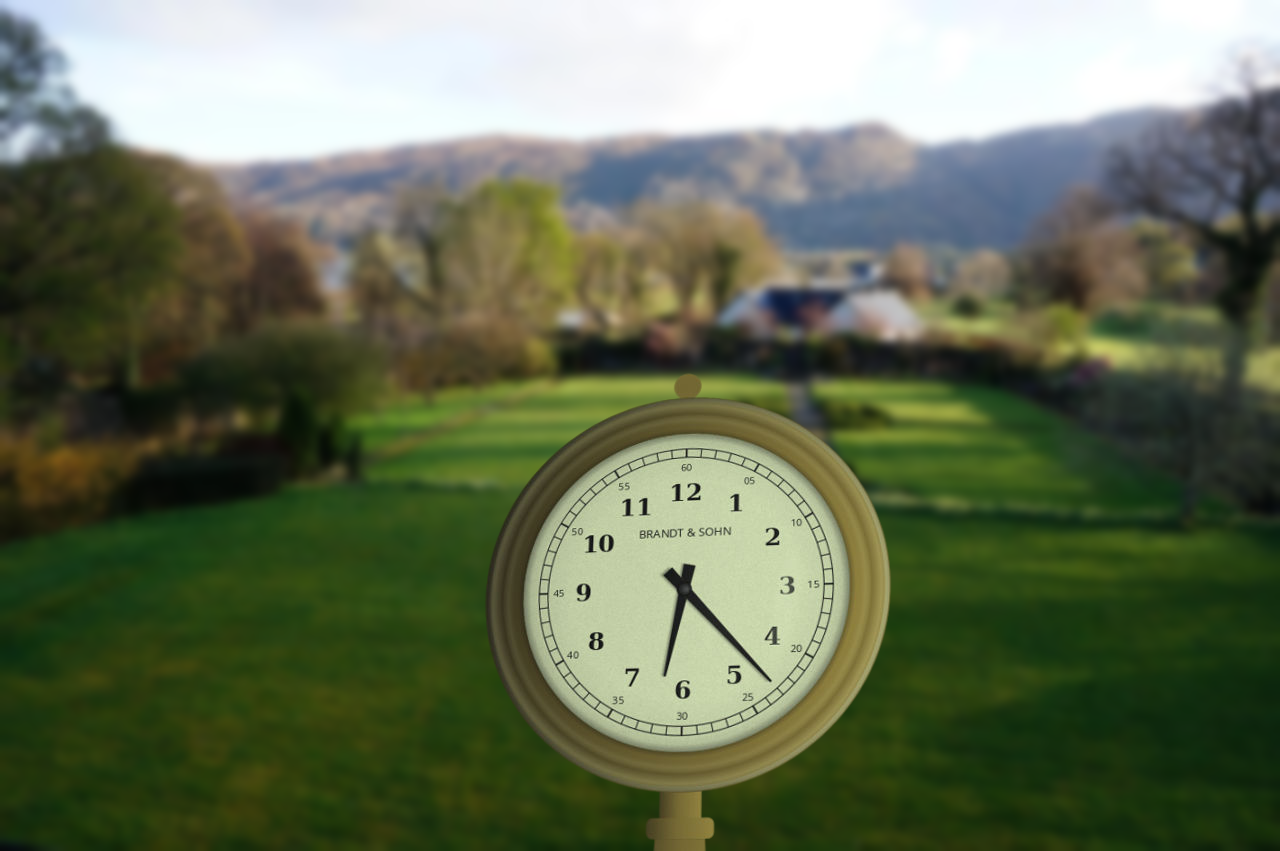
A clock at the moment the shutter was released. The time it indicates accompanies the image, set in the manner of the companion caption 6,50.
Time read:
6,23
